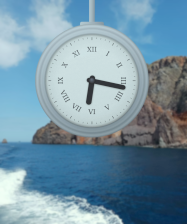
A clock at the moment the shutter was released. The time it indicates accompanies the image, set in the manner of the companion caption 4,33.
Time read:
6,17
